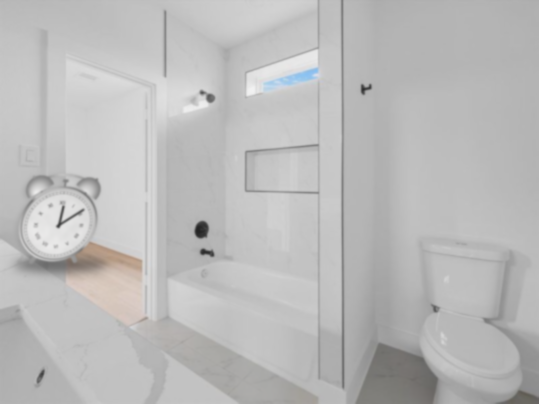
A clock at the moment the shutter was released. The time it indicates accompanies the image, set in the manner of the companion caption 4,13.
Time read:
12,09
